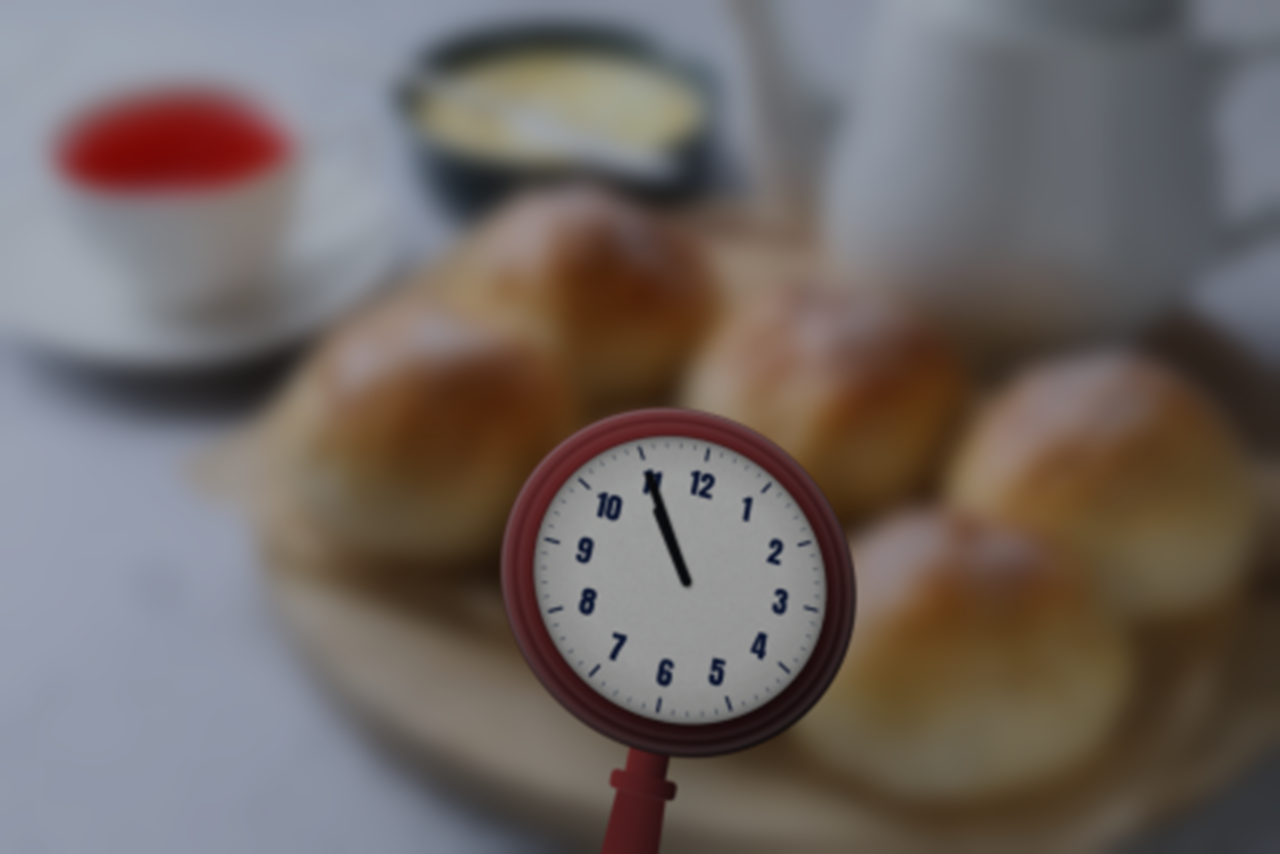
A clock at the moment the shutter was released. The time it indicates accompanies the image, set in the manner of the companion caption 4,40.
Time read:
10,55
